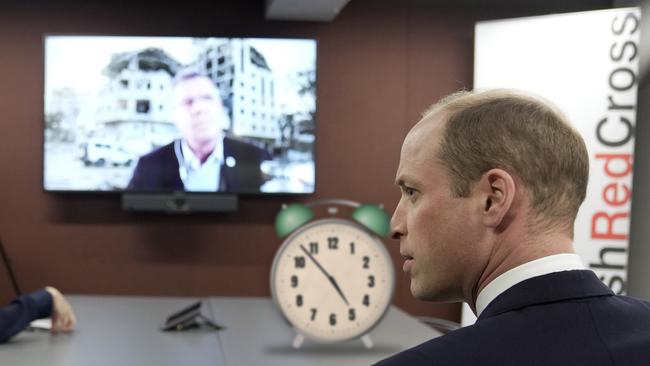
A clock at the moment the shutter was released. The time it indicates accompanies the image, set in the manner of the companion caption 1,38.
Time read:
4,53
